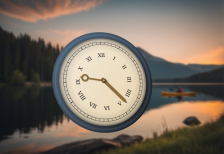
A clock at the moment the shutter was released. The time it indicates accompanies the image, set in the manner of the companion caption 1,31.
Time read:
9,23
